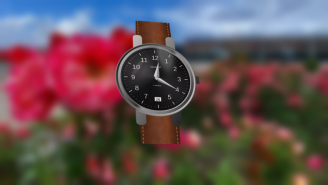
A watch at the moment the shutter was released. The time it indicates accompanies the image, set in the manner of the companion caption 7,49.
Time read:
12,20
